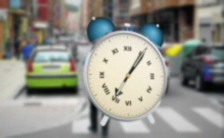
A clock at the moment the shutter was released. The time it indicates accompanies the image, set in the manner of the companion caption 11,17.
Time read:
7,06
